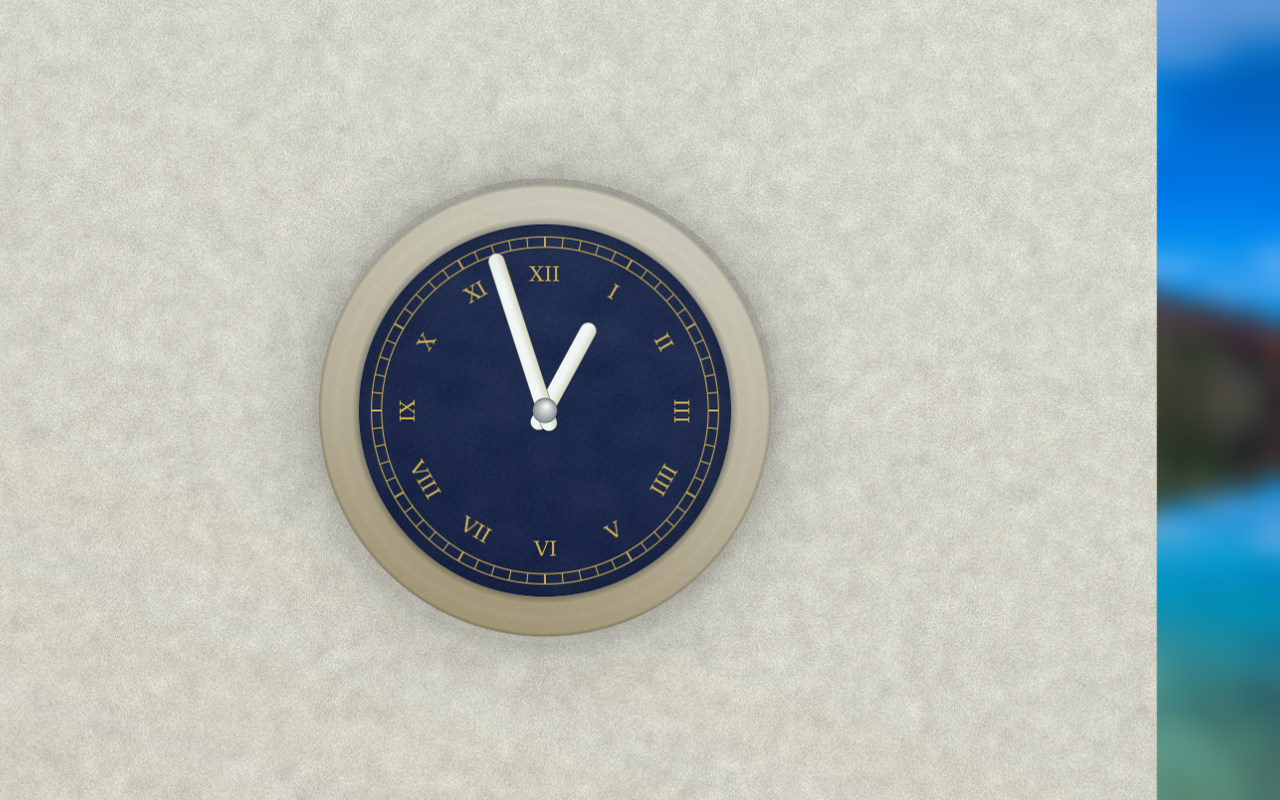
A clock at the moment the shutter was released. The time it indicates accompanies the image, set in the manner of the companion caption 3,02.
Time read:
12,57
